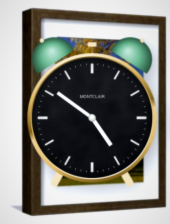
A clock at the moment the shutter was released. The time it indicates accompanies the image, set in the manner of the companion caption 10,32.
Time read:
4,51
